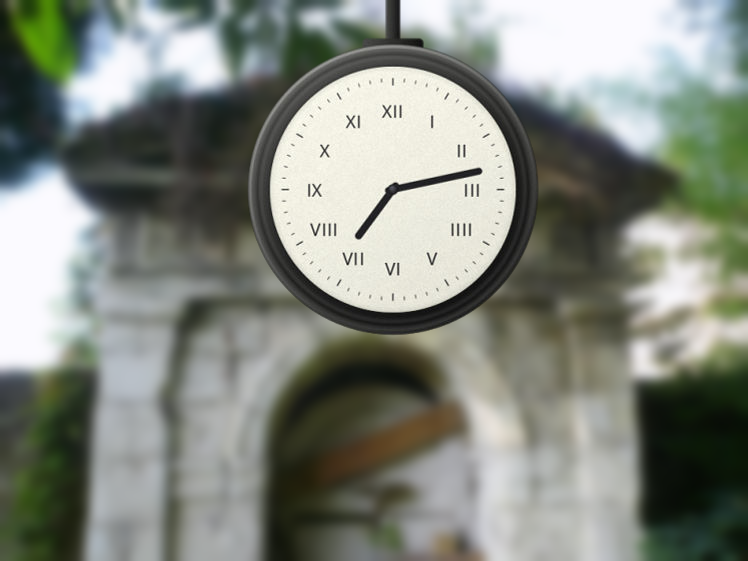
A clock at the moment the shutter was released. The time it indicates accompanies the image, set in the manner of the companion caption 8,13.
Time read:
7,13
